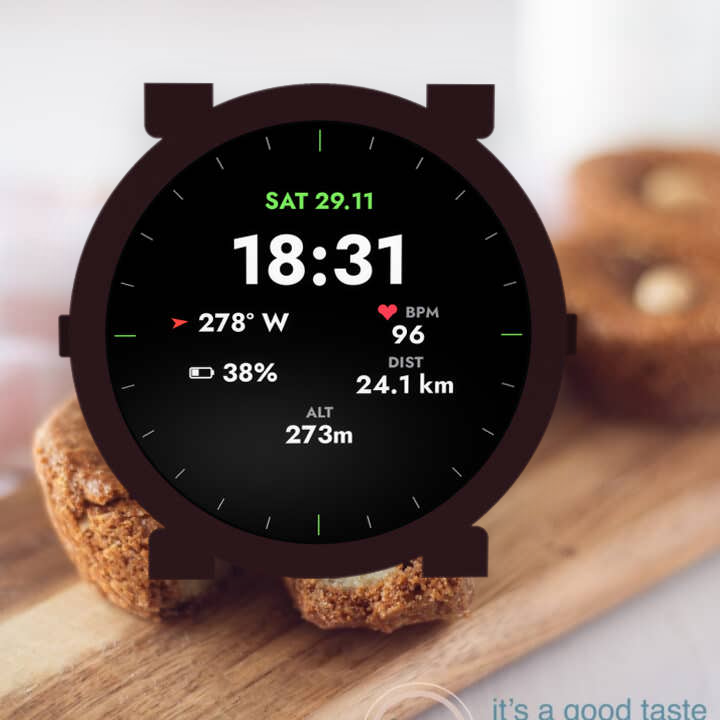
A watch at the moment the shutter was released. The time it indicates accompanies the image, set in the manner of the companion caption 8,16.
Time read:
18,31
